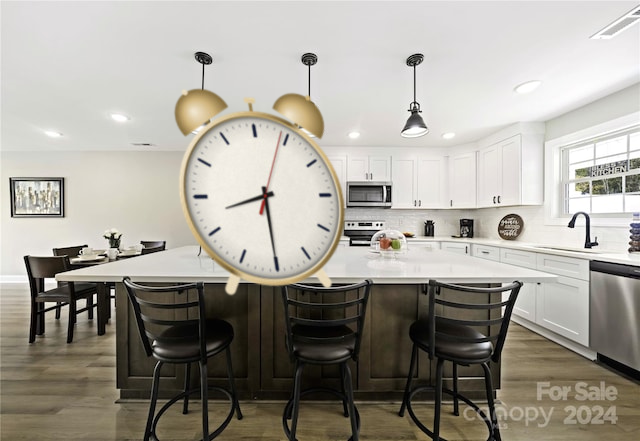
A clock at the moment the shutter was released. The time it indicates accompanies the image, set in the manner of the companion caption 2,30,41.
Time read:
8,30,04
